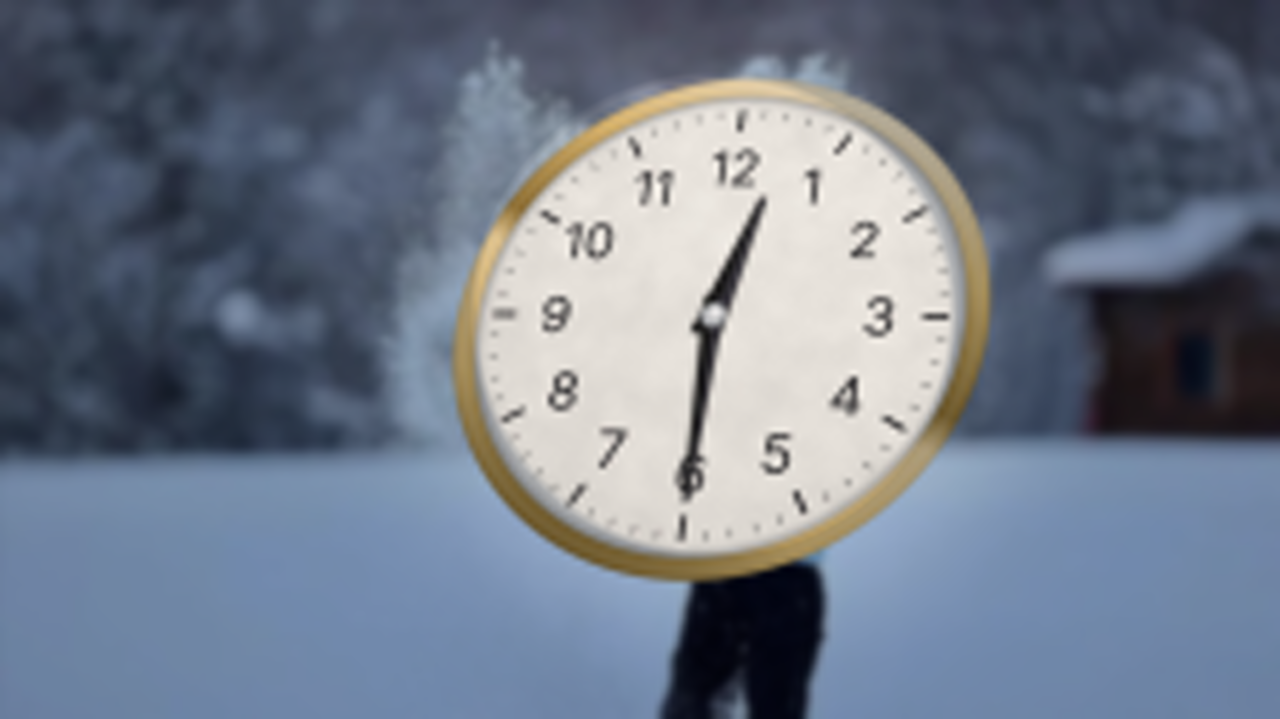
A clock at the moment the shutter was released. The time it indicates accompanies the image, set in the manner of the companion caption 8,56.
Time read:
12,30
